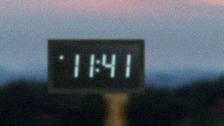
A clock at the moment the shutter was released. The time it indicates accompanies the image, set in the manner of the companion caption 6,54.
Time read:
11,41
